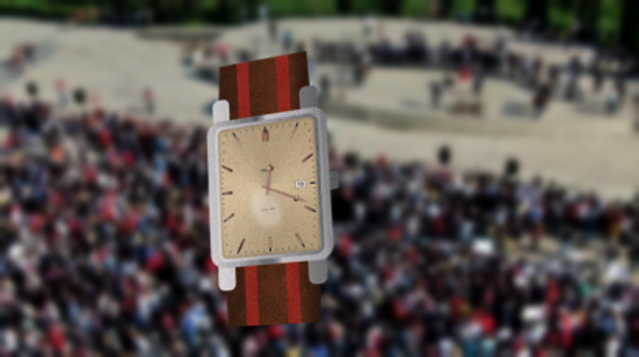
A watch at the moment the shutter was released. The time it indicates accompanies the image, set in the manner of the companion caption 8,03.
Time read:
12,19
